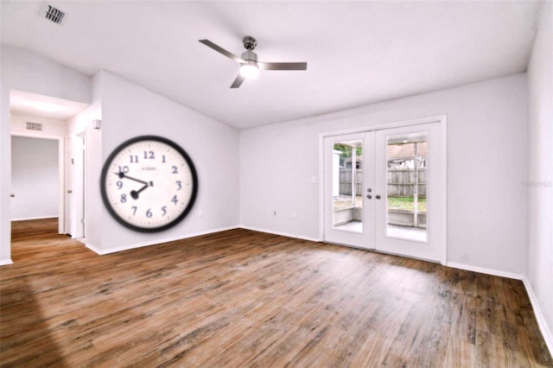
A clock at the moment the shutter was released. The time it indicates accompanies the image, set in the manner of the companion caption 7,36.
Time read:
7,48
